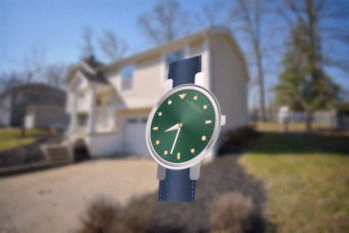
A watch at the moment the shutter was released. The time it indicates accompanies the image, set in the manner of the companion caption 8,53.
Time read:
8,33
